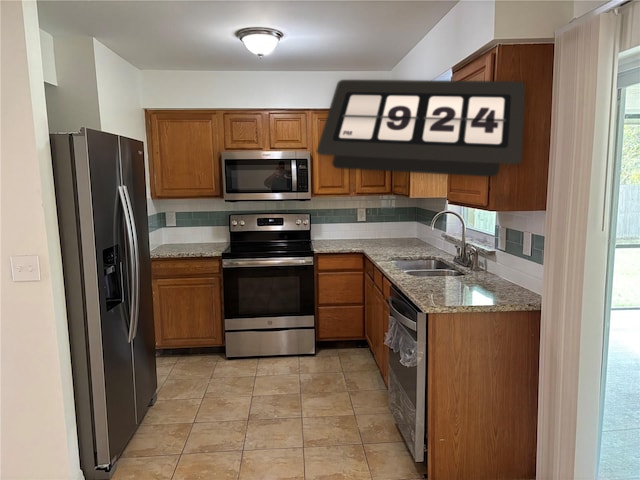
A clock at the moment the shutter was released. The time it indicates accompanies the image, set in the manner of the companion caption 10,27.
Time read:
9,24
